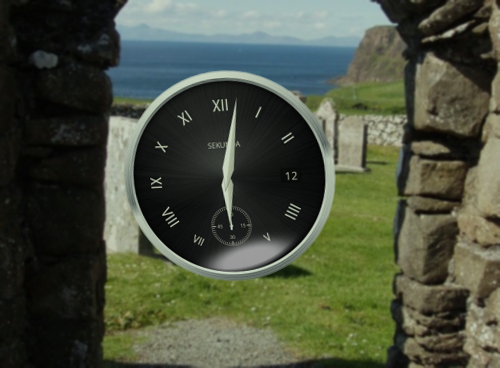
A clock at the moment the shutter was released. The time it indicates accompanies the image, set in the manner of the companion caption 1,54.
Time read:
6,02
